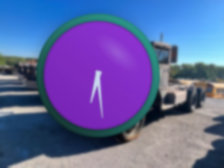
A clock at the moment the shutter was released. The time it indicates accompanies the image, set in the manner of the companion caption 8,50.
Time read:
6,29
